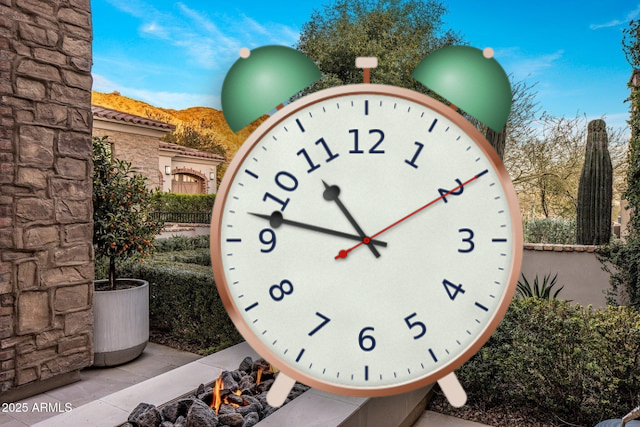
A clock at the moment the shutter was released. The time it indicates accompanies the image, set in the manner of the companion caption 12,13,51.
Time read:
10,47,10
